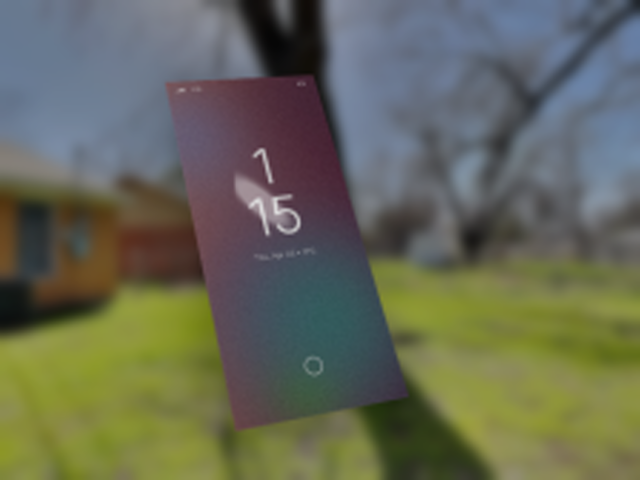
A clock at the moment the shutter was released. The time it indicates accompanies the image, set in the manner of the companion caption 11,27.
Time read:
1,15
